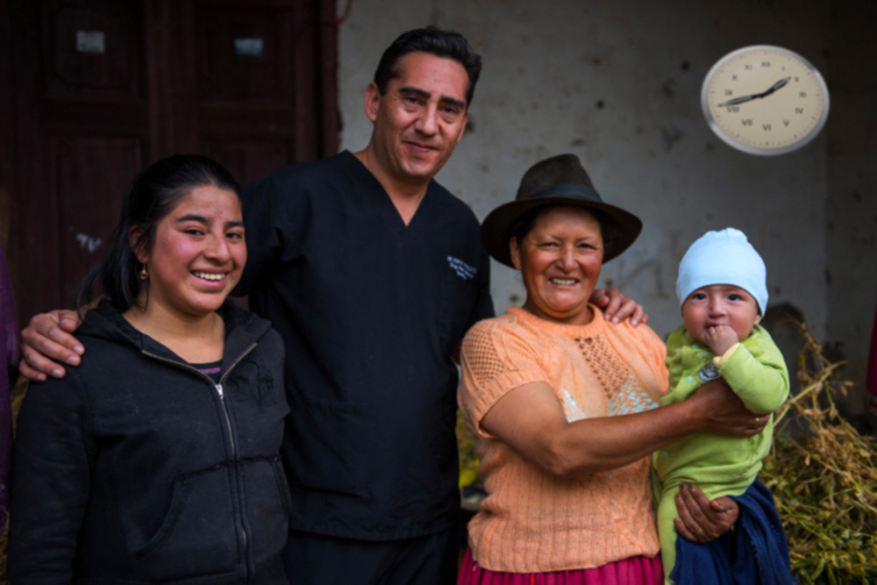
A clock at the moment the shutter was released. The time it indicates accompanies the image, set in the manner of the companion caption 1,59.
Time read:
1,42
